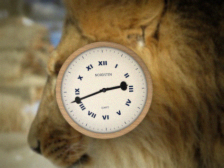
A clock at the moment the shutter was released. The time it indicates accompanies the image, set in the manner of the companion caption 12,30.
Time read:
2,42
